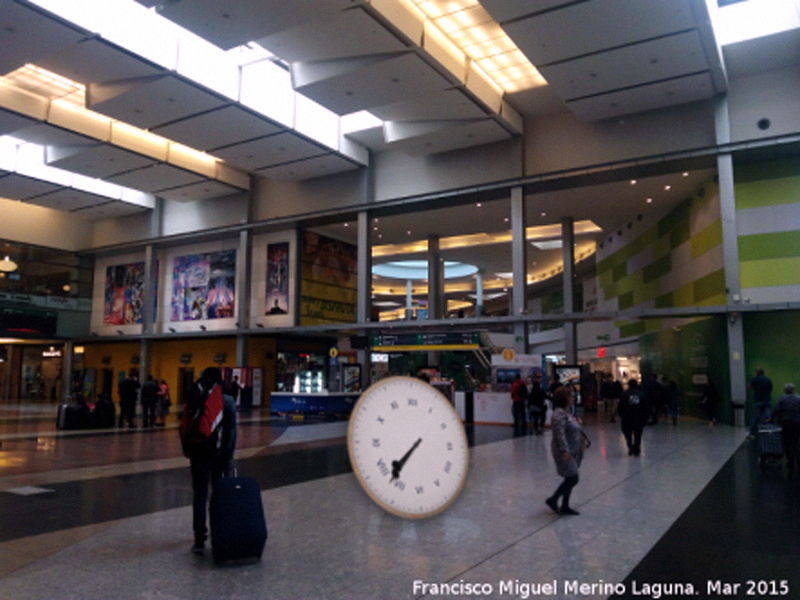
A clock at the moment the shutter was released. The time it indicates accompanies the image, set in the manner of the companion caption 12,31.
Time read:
7,37
